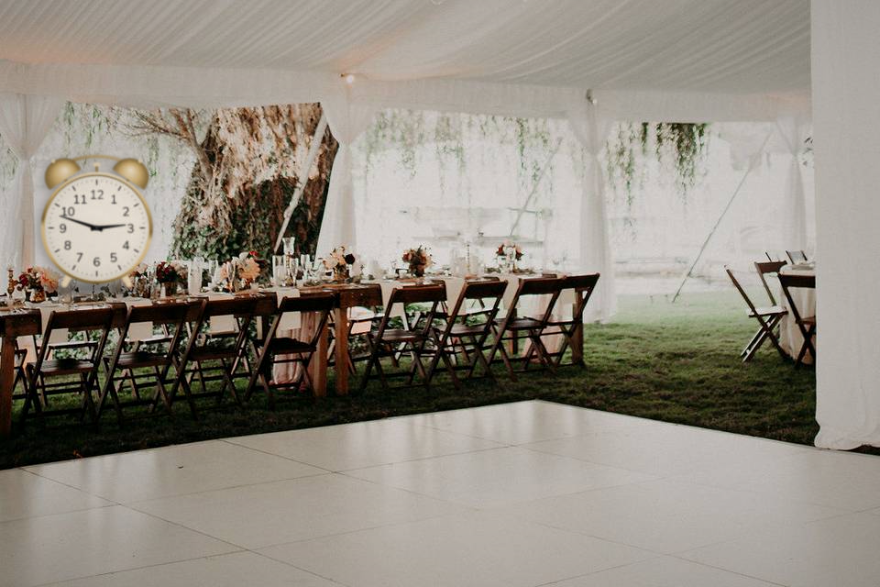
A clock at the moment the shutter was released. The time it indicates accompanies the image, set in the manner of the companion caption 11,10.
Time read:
2,48
